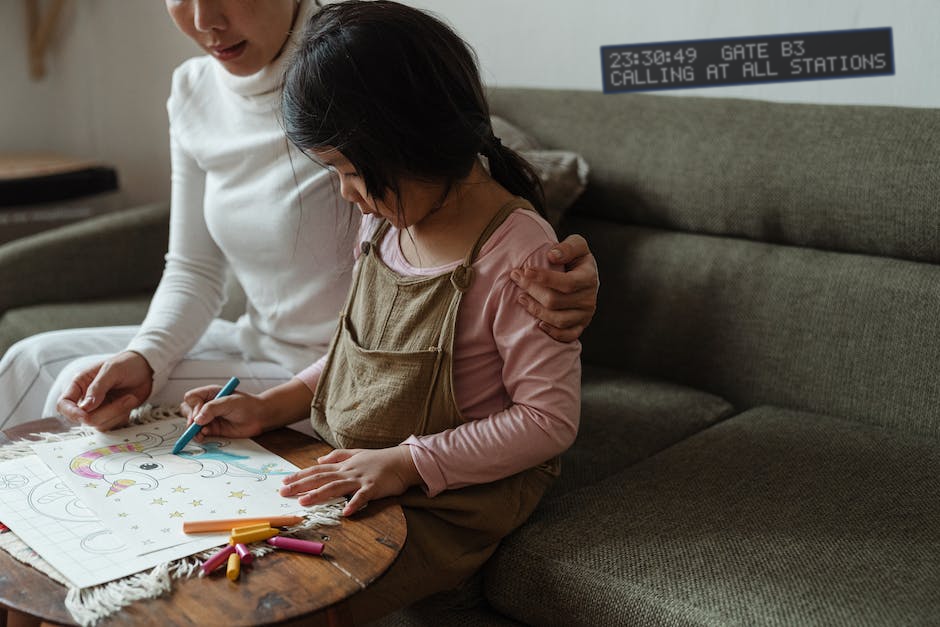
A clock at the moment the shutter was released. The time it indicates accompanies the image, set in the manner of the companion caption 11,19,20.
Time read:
23,30,49
